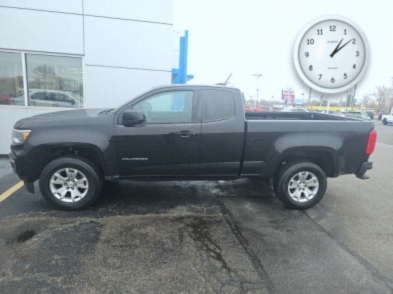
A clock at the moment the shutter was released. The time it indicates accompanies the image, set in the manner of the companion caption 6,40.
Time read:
1,09
